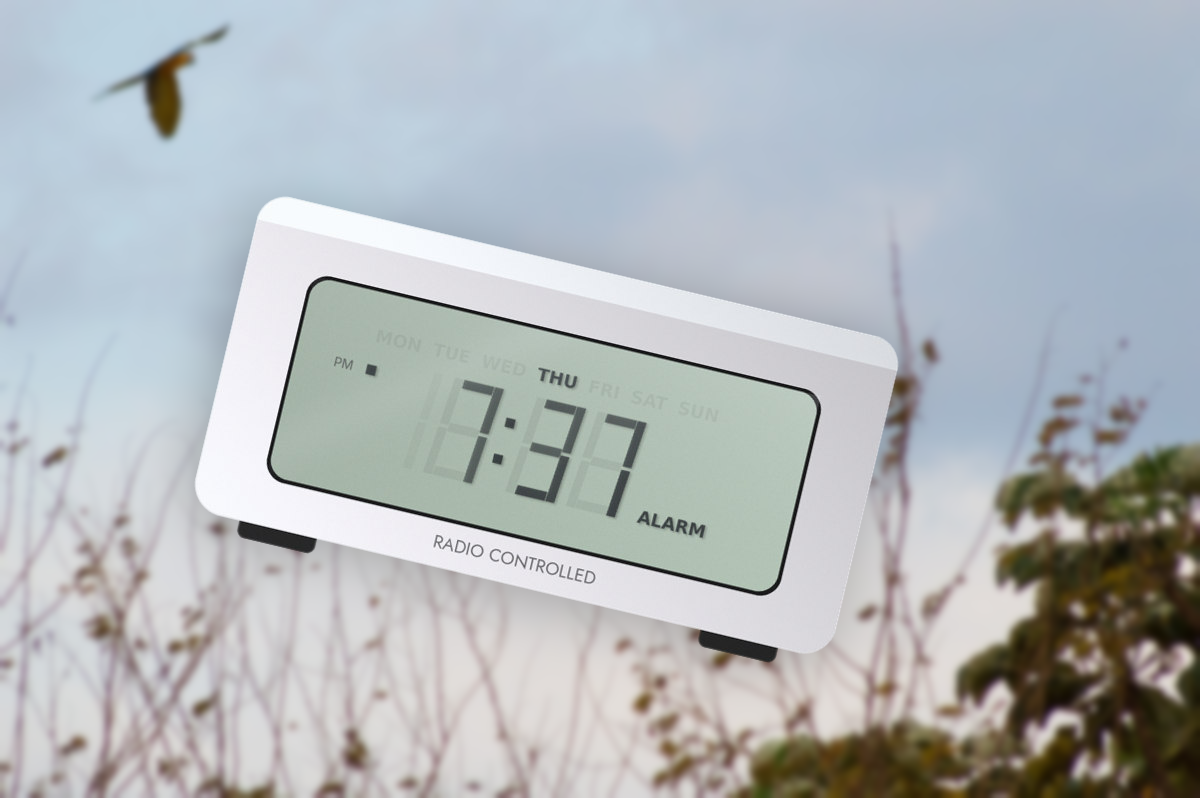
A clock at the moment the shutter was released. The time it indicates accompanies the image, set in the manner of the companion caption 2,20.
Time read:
7,37
